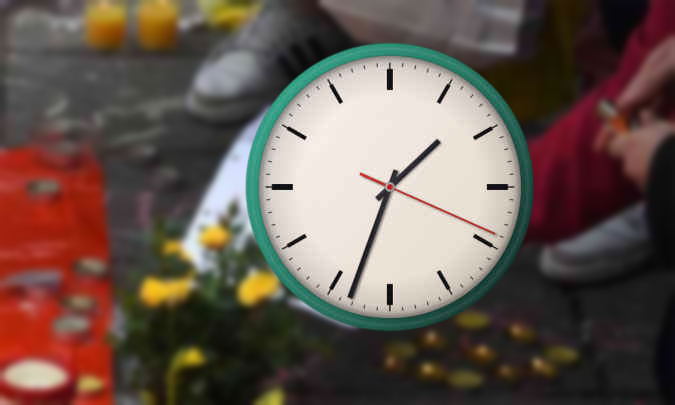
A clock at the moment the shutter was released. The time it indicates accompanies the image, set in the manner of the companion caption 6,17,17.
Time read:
1,33,19
